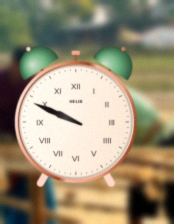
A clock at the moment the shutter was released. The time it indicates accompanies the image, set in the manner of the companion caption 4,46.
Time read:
9,49
